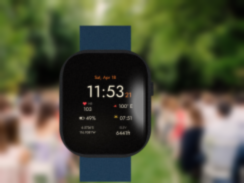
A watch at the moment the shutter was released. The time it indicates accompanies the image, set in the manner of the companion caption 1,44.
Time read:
11,53
